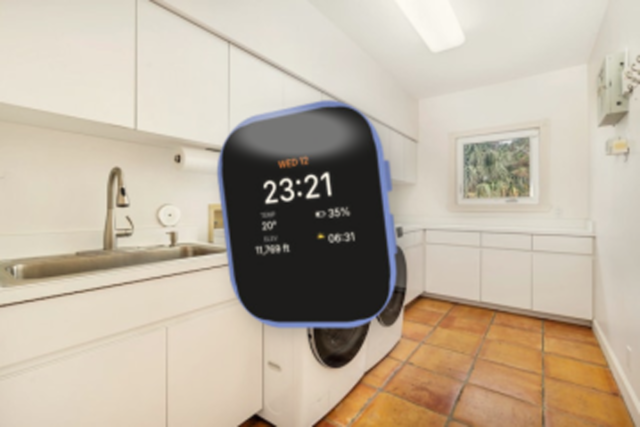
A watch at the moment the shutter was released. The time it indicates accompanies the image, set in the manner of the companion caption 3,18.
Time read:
23,21
